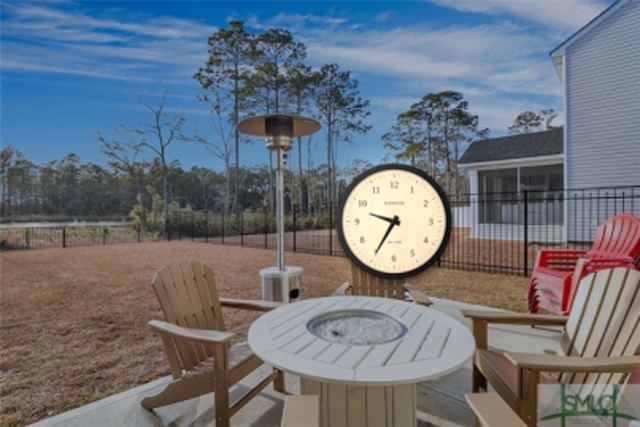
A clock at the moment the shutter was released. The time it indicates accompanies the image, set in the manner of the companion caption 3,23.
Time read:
9,35
